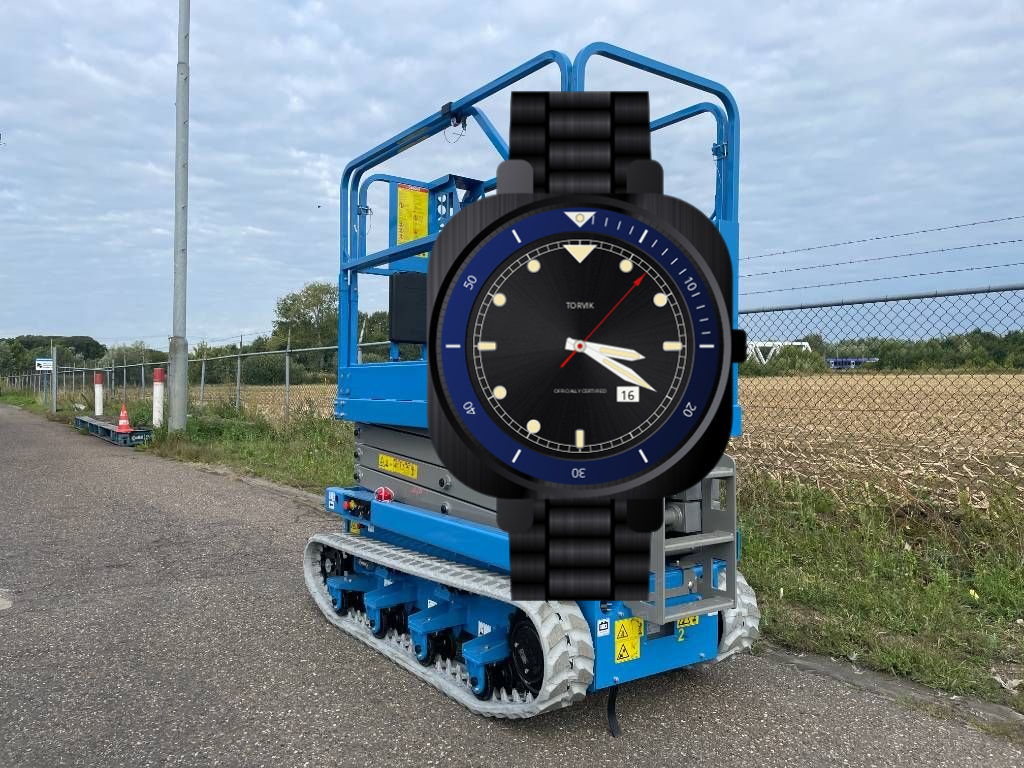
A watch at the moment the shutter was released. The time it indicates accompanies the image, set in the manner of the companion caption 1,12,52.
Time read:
3,20,07
